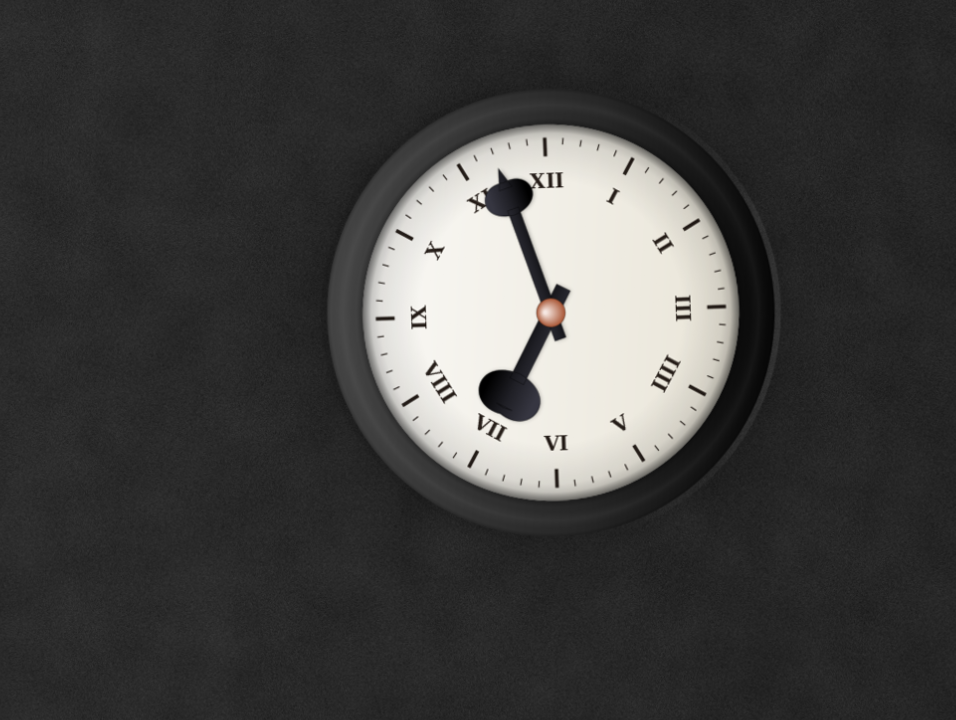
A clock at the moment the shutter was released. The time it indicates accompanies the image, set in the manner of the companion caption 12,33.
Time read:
6,57
